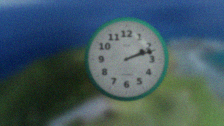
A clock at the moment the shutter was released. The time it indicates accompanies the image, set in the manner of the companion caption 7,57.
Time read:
2,12
